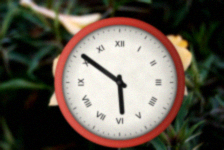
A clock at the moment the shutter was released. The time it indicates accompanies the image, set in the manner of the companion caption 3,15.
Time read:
5,51
